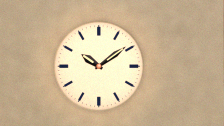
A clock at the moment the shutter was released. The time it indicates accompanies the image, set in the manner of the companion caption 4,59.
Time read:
10,09
